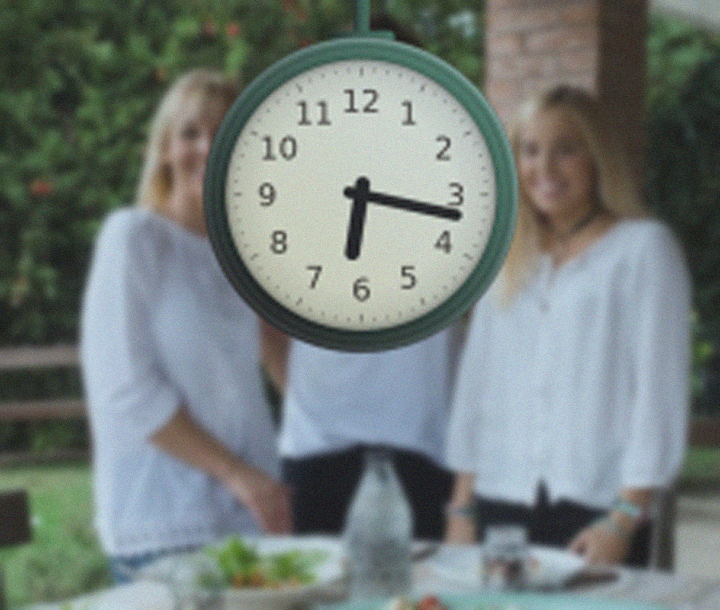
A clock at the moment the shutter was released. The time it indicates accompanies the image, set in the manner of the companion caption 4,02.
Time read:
6,17
